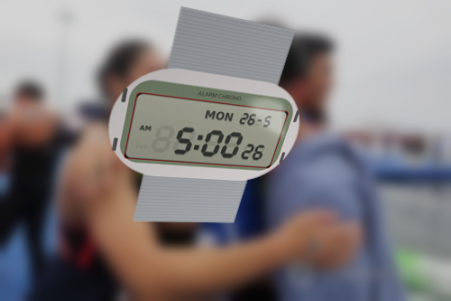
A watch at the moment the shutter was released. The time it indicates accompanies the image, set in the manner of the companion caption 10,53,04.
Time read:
5,00,26
